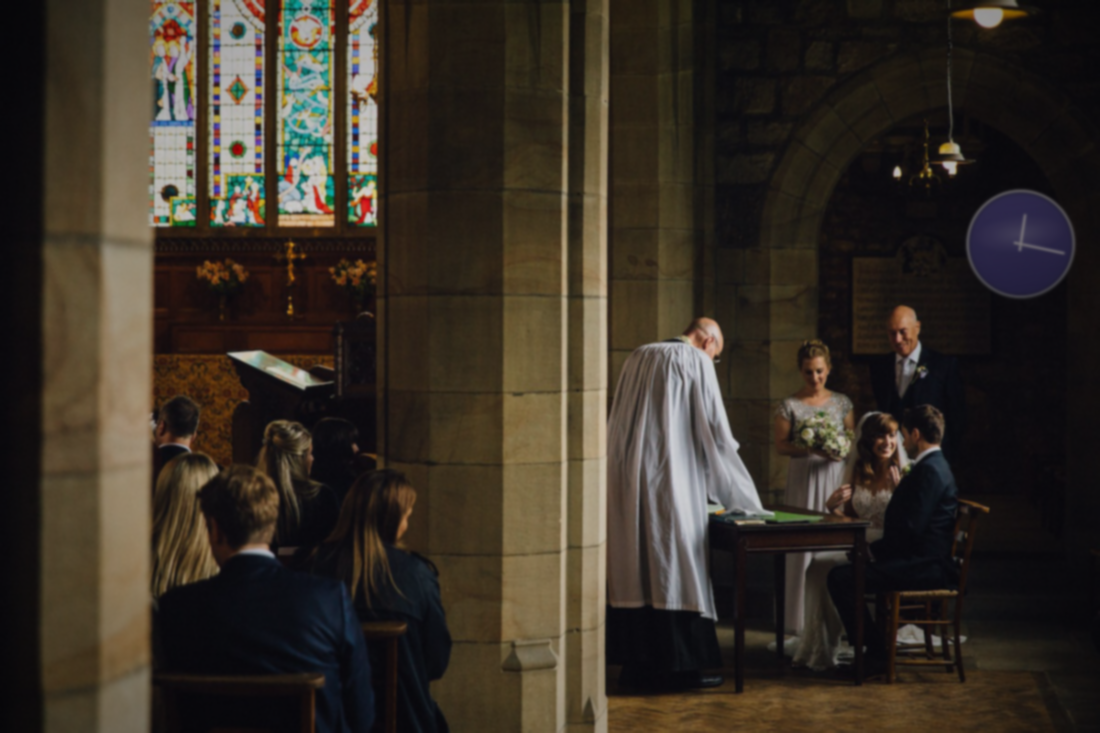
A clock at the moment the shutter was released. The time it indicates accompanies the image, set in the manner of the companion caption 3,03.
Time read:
12,17
